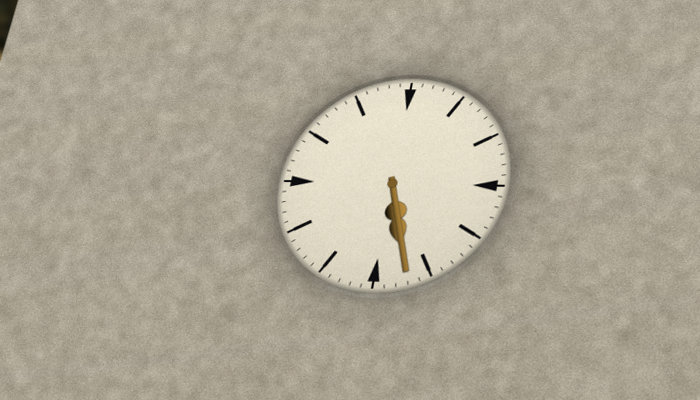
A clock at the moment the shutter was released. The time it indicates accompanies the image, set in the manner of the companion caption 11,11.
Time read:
5,27
